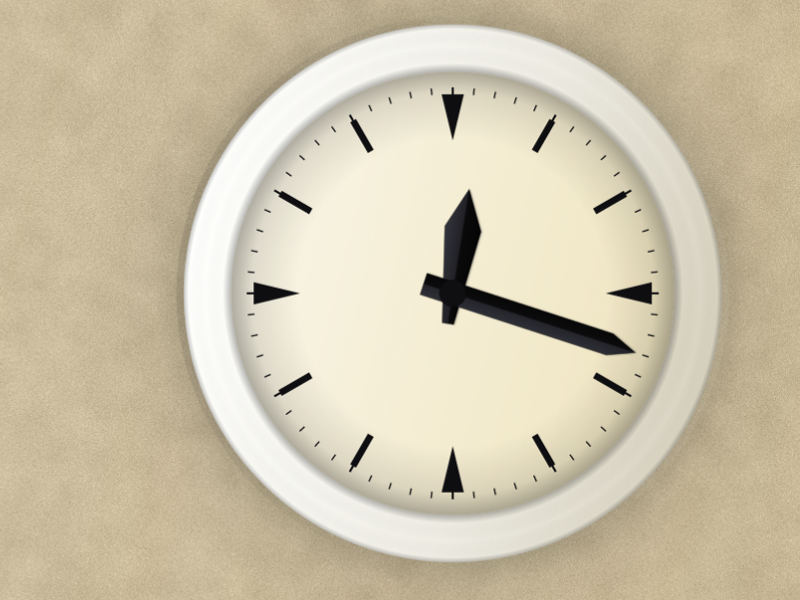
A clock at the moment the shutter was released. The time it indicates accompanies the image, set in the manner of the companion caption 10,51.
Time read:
12,18
